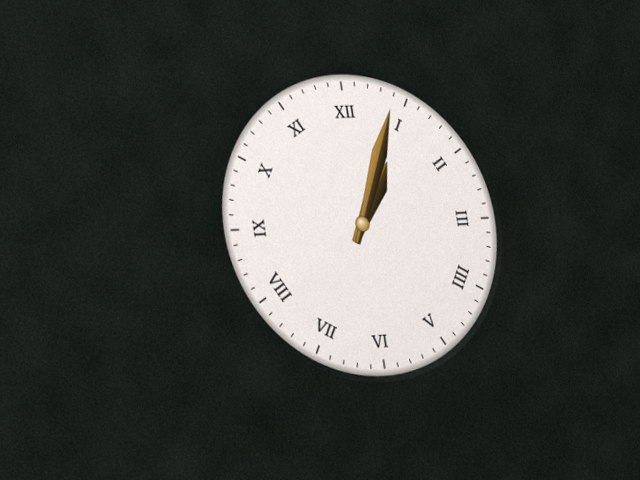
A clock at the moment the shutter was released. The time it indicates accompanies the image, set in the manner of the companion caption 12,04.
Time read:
1,04
